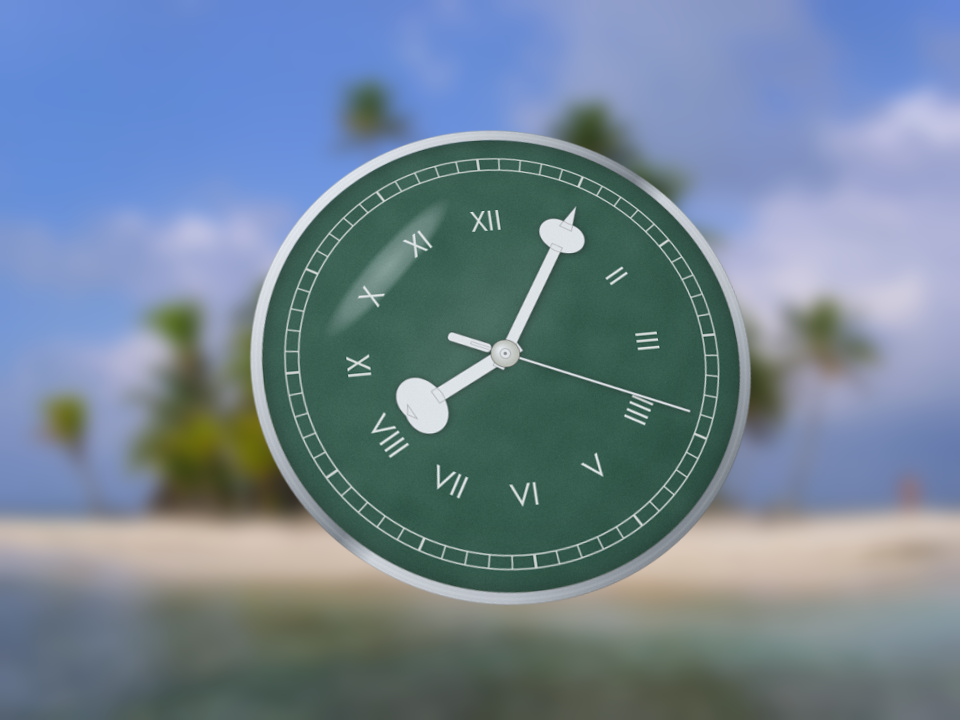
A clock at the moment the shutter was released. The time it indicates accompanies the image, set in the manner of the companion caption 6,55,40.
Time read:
8,05,19
